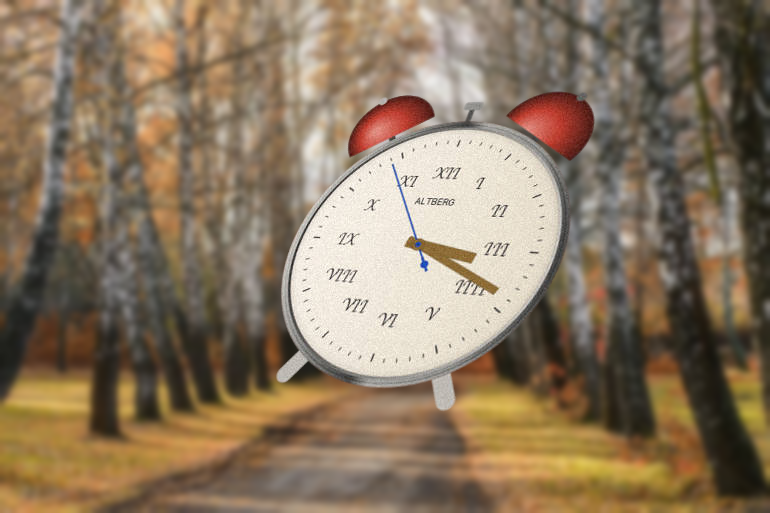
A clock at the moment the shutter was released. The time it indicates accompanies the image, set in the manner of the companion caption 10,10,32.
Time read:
3,18,54
